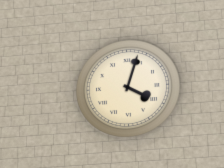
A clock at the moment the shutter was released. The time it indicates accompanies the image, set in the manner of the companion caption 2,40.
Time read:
4,03
